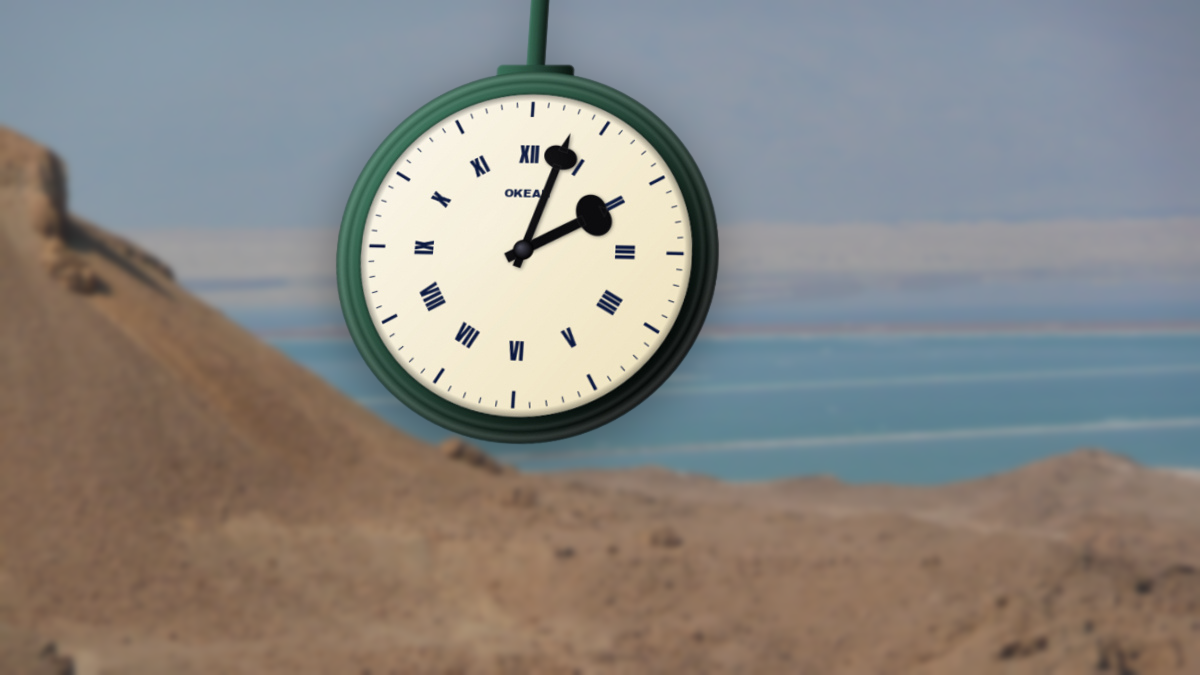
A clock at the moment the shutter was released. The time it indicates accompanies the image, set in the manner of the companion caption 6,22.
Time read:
2,03
